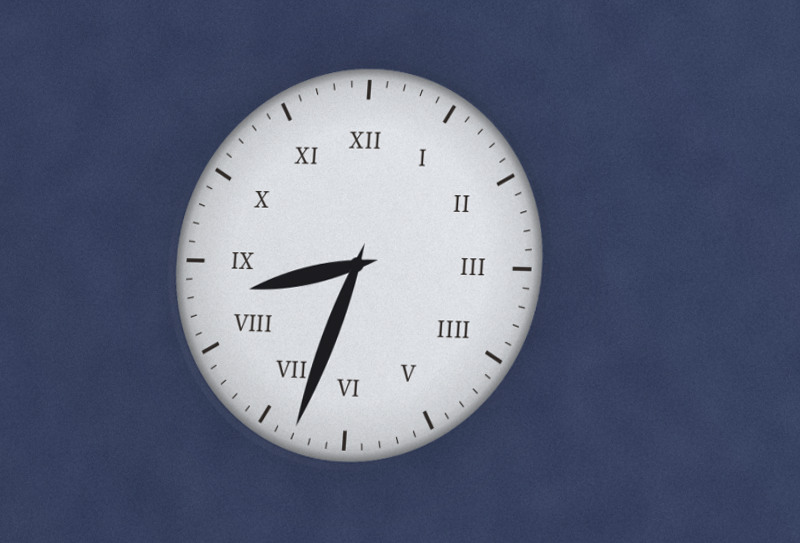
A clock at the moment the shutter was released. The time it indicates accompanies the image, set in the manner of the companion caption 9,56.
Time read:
8,33
